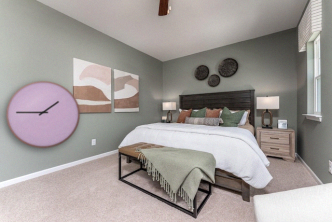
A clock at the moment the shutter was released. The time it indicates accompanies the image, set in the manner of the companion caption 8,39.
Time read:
1,45
